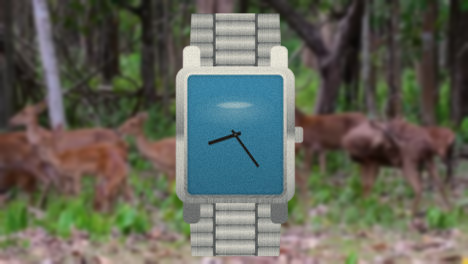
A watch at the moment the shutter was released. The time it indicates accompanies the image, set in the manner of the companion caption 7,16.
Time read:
8,24
